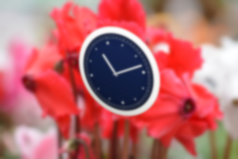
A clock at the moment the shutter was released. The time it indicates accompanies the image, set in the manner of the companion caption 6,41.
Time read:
11,13
